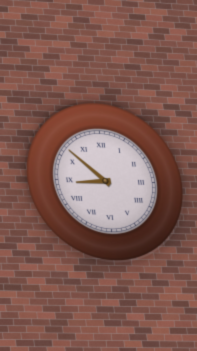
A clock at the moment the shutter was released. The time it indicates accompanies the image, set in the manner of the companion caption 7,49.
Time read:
8,52
